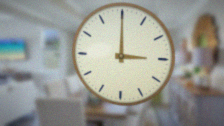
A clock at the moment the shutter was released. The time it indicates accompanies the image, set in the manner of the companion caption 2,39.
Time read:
3,00
